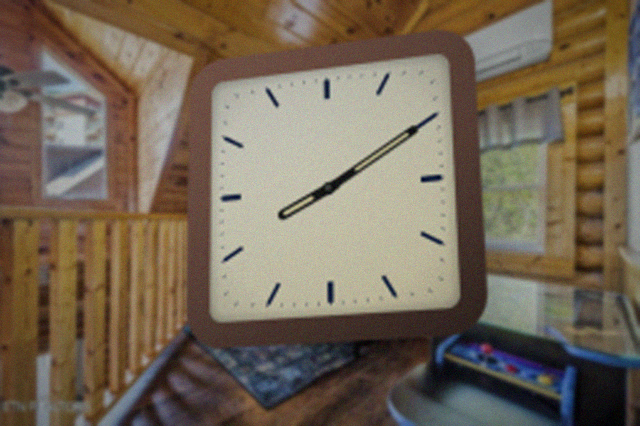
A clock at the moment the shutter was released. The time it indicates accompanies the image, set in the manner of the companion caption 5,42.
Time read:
8,10
